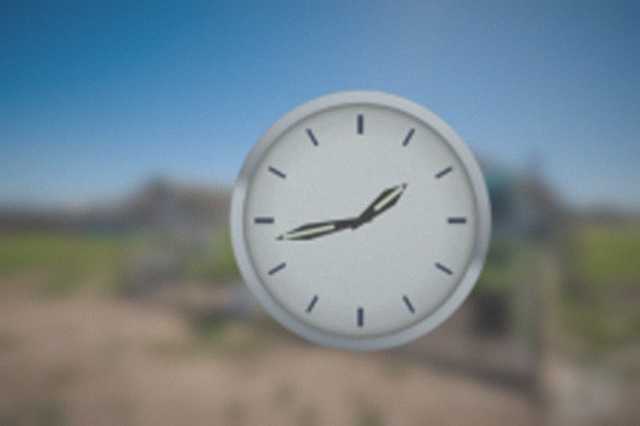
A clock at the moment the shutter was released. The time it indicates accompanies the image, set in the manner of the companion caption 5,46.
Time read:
1,43
